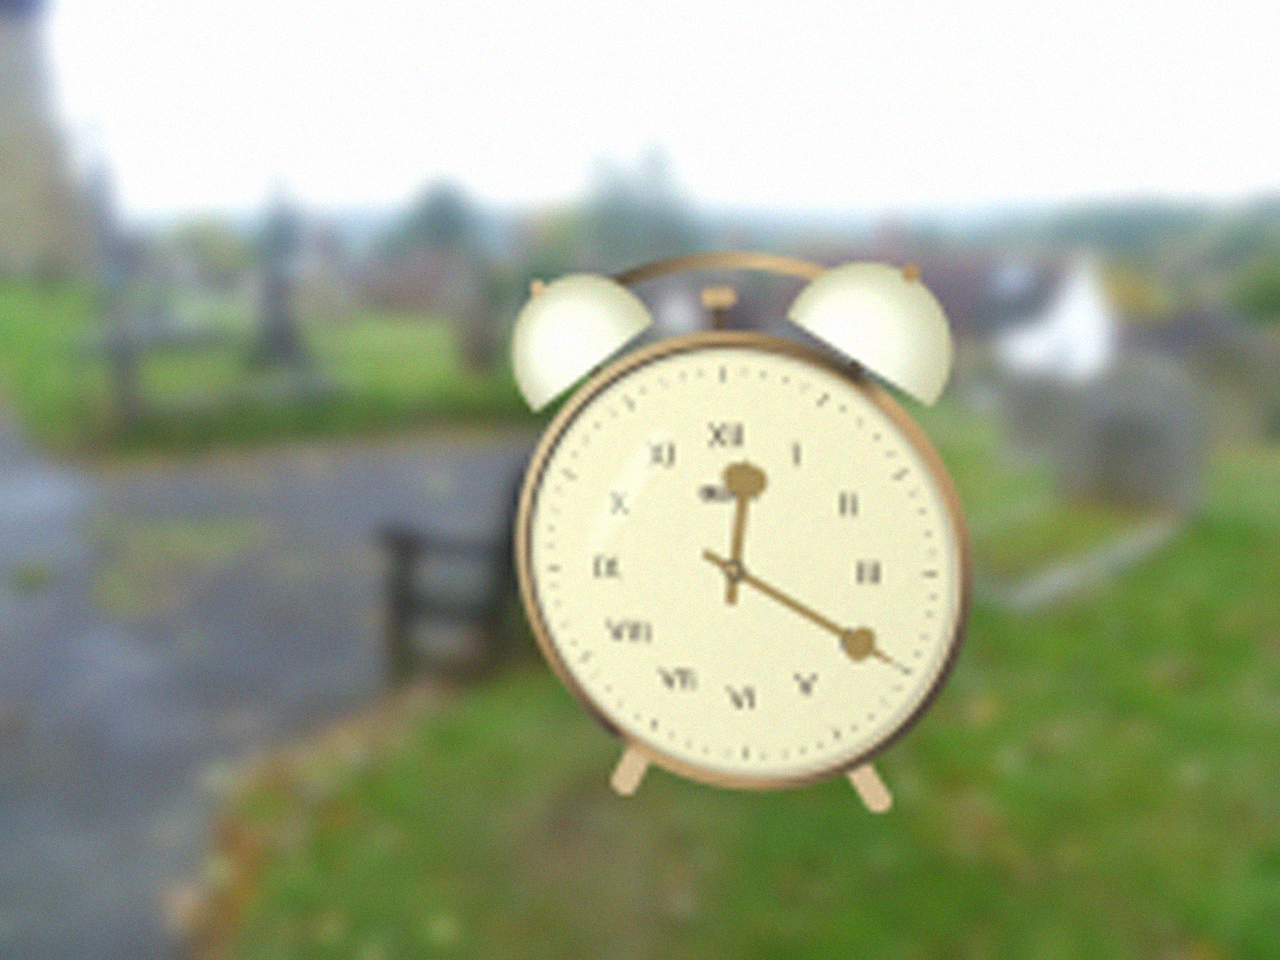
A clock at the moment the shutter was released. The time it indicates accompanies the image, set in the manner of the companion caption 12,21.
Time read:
12,20
